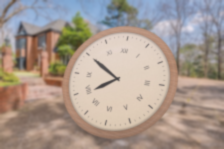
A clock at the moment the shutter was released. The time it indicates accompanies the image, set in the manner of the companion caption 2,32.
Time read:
7,50
